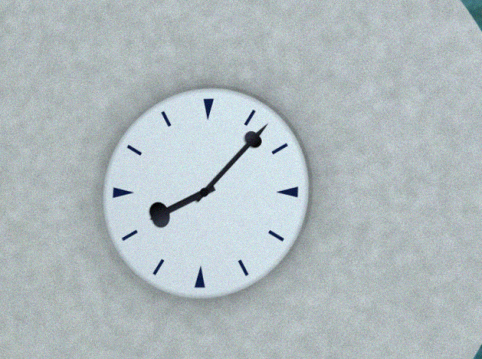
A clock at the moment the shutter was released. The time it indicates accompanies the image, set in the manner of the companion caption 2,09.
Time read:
8,07
